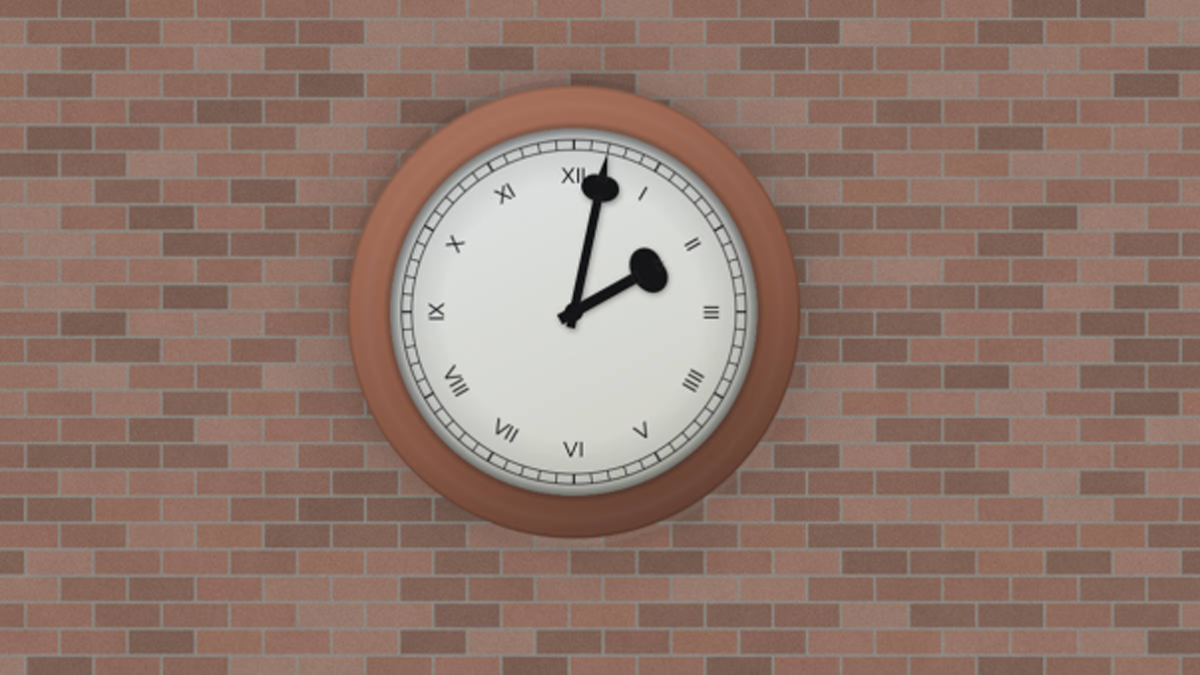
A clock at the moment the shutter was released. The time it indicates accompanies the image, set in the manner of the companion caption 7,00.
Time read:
2,02
